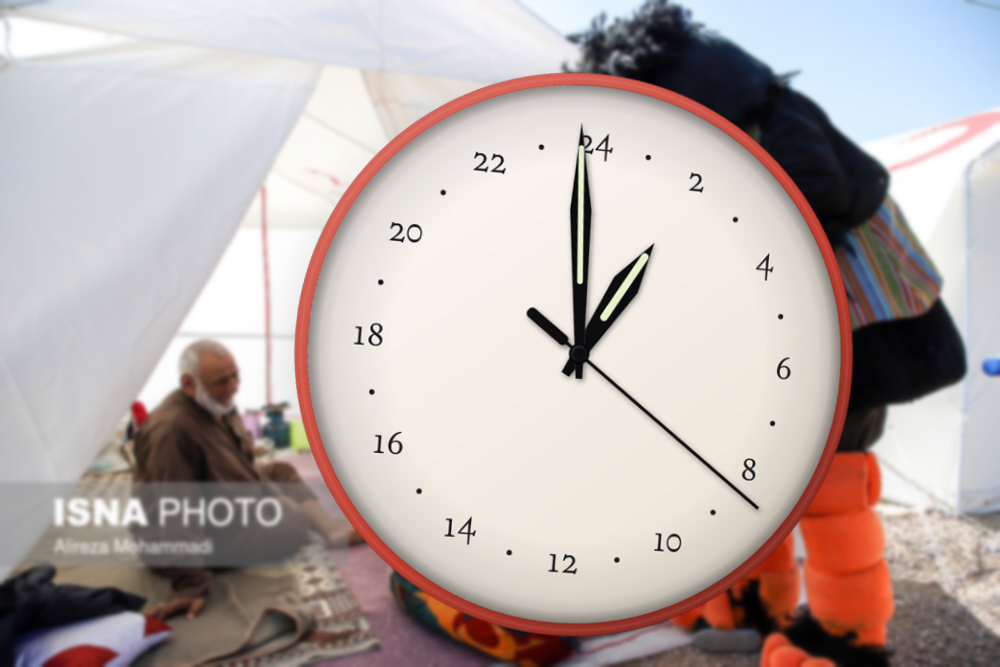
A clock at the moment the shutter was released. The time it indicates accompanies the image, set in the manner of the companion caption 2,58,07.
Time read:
1,59,21
